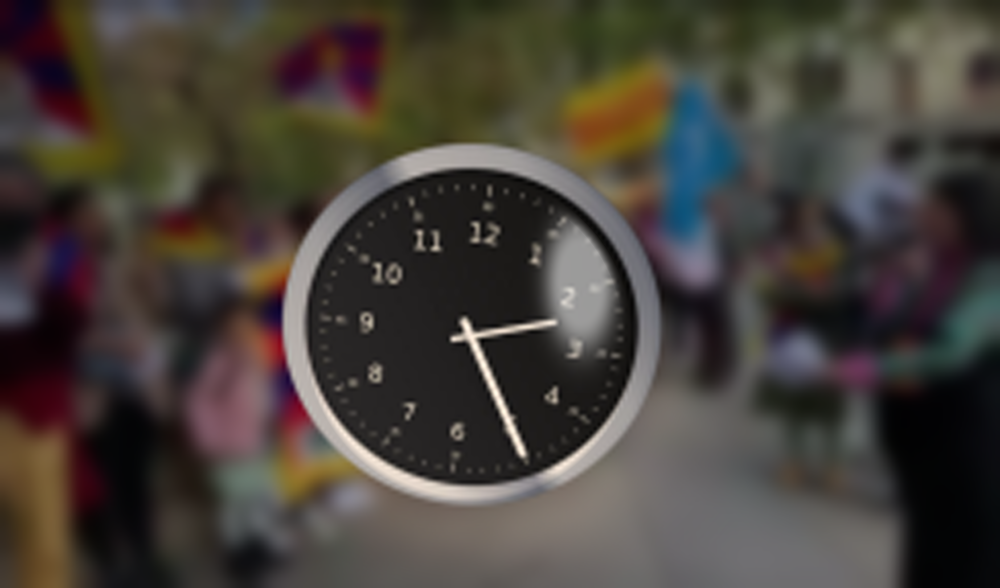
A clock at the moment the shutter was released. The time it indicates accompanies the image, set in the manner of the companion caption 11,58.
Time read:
2,25
